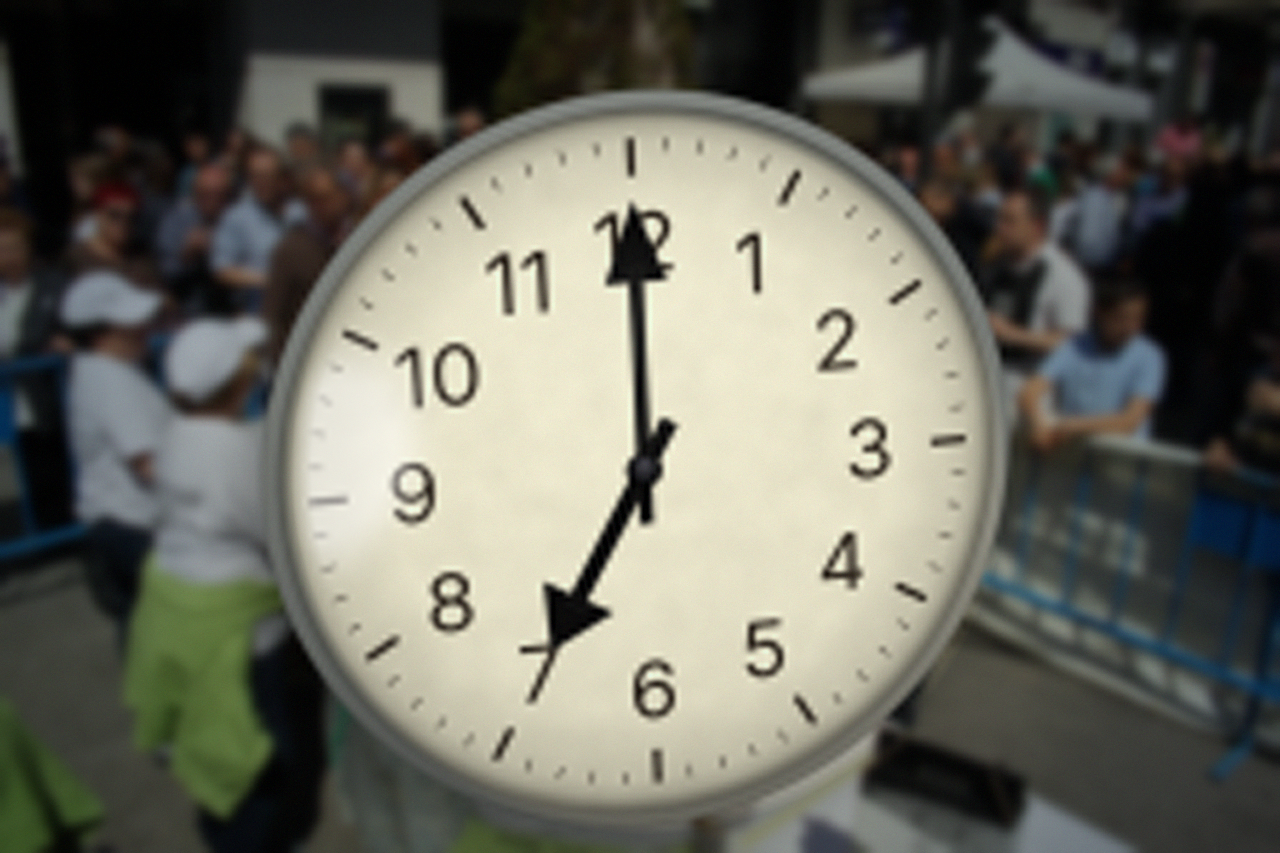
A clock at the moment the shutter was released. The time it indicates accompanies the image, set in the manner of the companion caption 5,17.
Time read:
7,00
